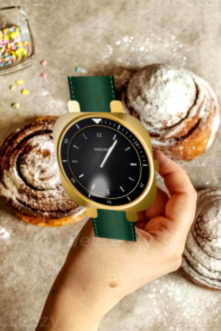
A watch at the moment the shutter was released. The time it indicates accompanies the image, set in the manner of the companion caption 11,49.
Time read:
1,06
